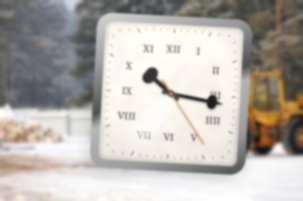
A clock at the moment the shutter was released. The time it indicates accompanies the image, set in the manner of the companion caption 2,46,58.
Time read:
10,16,24
